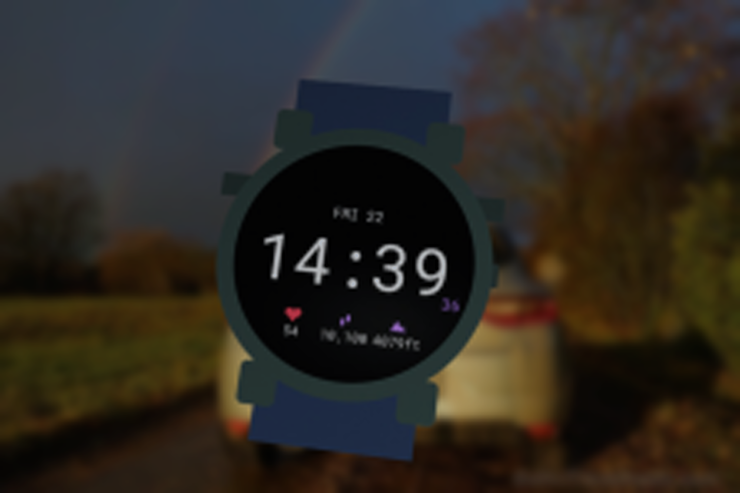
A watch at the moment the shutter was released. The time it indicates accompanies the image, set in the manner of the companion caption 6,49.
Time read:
14,39
